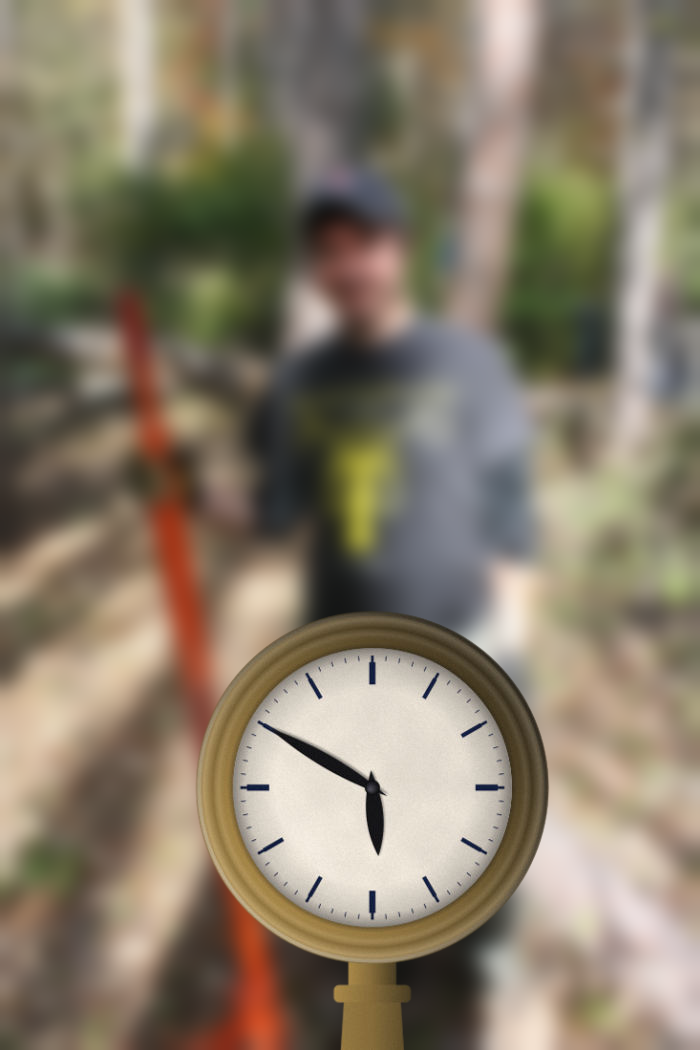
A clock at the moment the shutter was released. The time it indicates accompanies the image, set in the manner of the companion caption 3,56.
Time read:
5,50
